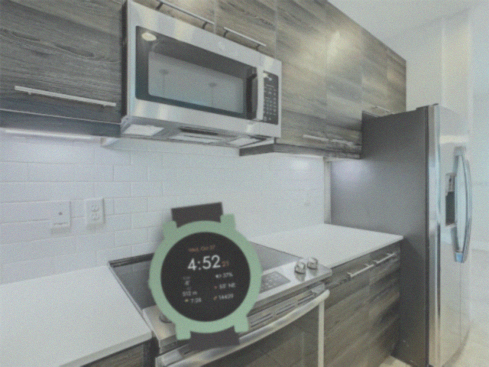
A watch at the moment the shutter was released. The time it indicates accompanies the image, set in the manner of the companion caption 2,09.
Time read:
4,52
